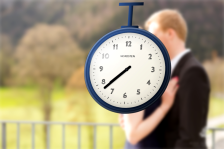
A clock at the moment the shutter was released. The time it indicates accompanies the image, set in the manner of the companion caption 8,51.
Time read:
7,38
